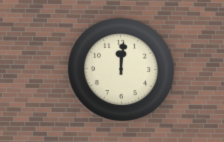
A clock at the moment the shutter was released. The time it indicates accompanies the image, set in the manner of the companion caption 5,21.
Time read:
12,01
